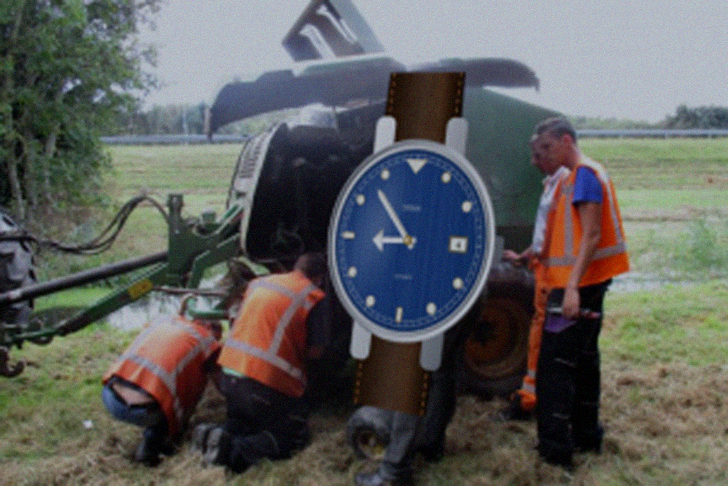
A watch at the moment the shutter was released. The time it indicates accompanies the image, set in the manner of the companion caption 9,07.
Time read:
8,53
